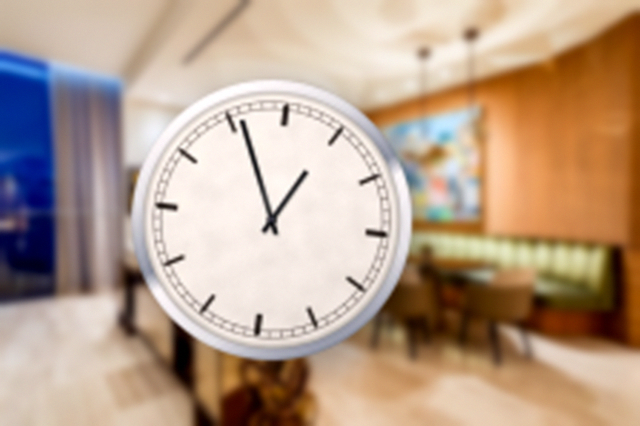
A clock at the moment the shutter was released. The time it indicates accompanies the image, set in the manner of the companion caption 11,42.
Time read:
12,56
